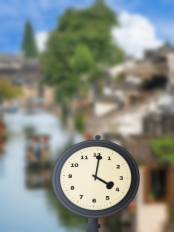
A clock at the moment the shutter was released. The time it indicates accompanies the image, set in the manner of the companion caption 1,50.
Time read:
4,01
